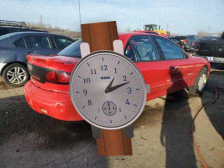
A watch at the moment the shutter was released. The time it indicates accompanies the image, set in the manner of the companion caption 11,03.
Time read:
1,12
